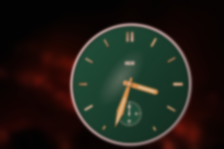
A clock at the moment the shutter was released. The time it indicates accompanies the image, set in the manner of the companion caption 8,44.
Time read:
3,33
